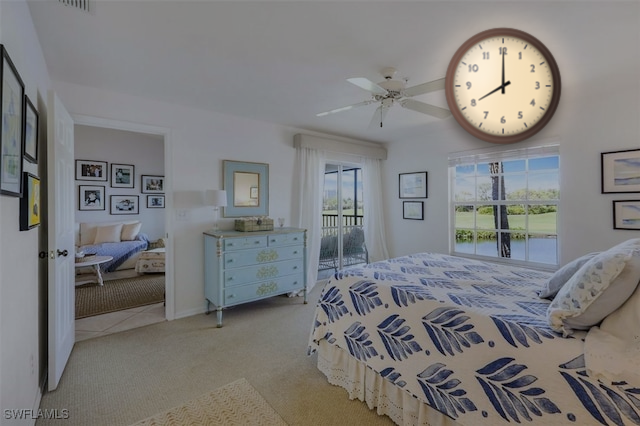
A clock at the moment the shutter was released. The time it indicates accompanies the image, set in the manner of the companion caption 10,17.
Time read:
8,00
